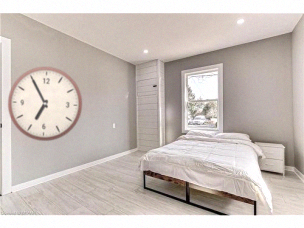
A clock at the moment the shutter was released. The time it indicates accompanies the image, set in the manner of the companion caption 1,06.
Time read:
6,55
